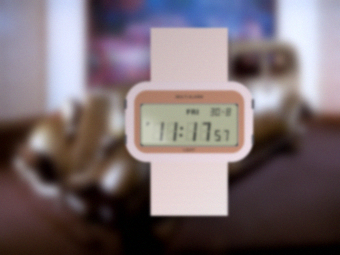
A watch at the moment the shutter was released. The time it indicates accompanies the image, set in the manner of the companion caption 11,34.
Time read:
11,17
